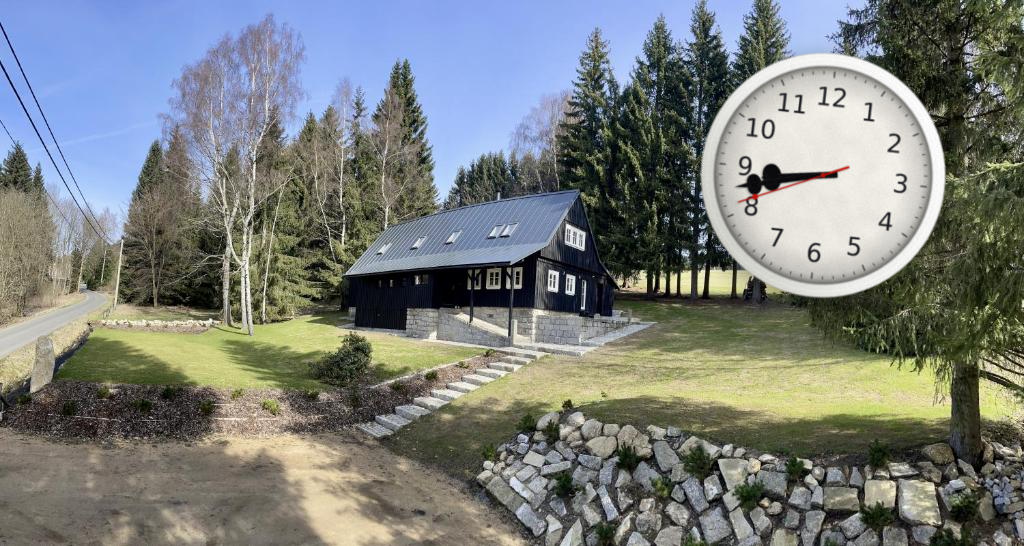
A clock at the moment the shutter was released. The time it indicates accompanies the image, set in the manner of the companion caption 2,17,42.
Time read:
8,42,41
